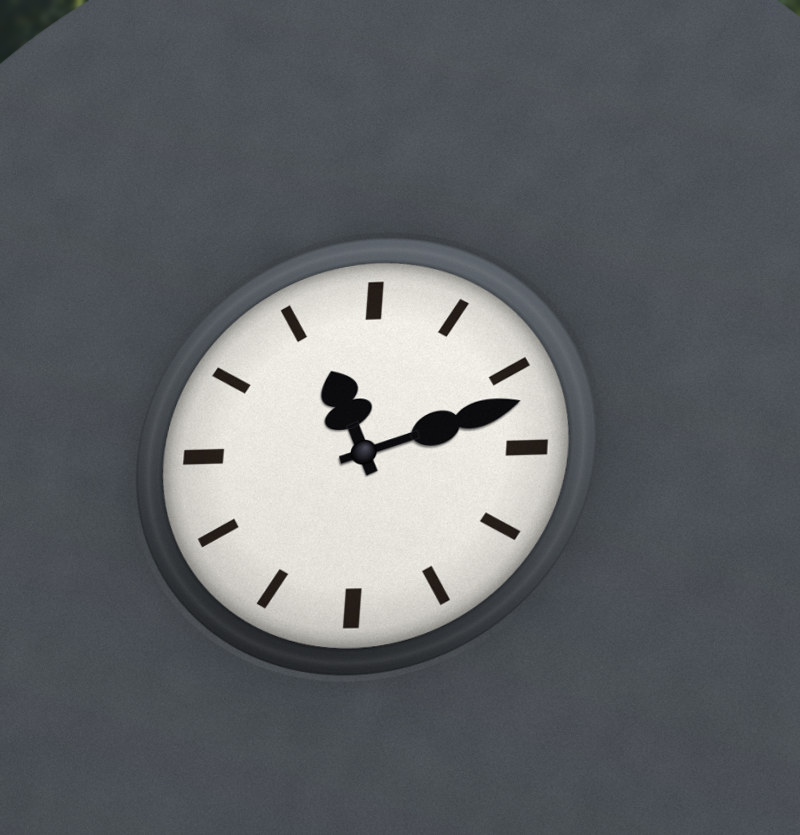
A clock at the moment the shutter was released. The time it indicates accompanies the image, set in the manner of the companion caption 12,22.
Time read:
11,12
